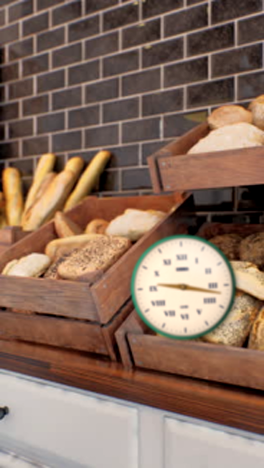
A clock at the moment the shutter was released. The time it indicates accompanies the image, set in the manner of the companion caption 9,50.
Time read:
9,17
